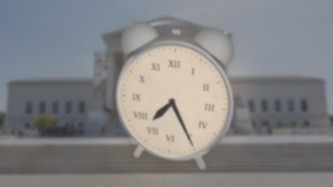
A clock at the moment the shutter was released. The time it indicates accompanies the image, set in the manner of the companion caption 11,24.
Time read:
7,25
